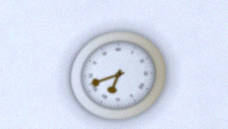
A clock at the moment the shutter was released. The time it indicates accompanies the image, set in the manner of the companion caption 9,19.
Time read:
6,42
